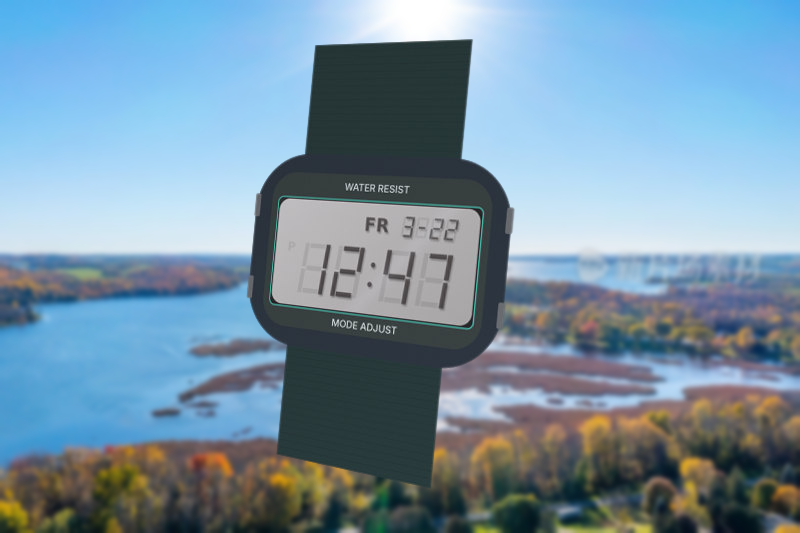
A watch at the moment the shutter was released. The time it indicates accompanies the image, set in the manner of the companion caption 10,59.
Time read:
12,47
